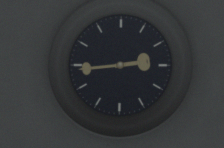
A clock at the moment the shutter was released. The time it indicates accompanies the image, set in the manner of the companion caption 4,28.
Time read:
2,44
